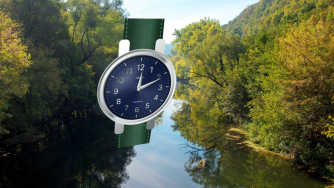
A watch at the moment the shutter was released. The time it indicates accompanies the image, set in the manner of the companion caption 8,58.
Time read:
12,11
